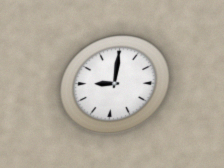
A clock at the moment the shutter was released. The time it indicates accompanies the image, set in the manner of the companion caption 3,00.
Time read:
9,00
